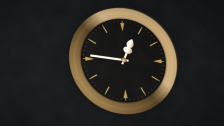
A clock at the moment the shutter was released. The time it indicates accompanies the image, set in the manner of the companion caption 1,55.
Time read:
12,46
